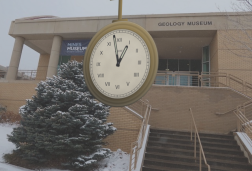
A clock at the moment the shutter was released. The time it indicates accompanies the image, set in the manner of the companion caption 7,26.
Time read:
12,58
